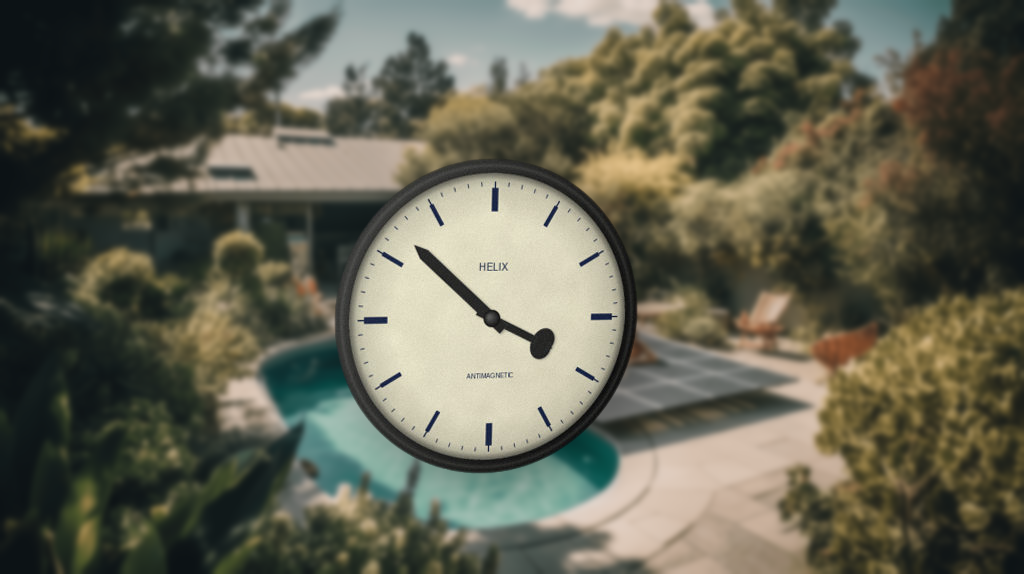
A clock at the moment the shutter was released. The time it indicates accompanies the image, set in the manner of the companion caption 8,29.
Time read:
3,52
